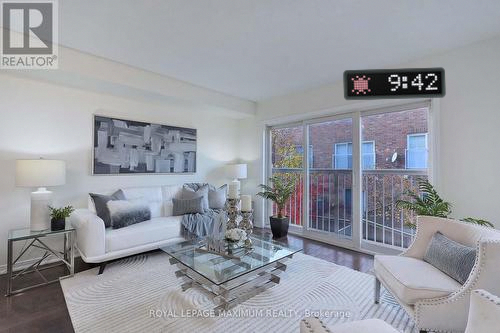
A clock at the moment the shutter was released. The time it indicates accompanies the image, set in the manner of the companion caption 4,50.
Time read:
9,42
